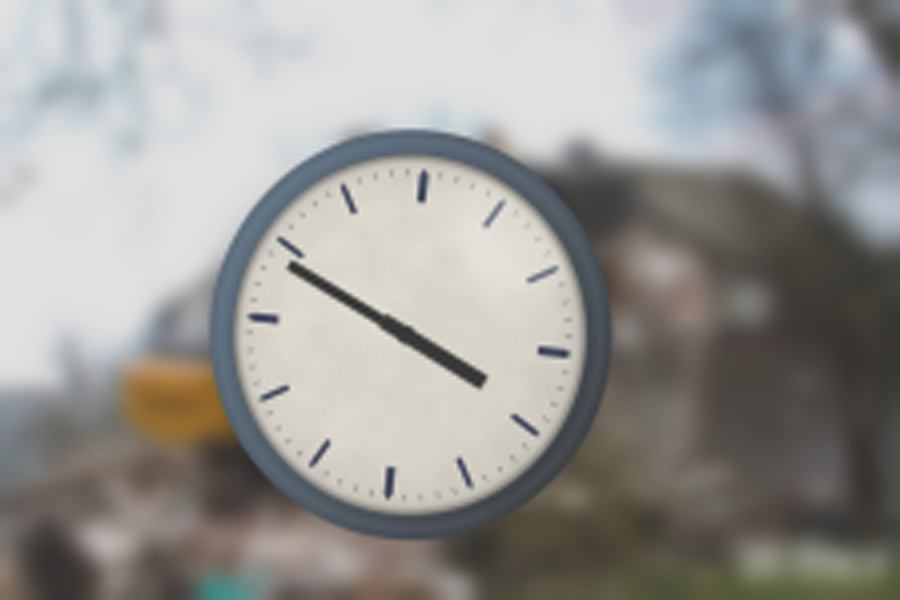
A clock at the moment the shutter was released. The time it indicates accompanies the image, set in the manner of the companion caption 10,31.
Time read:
3,49
